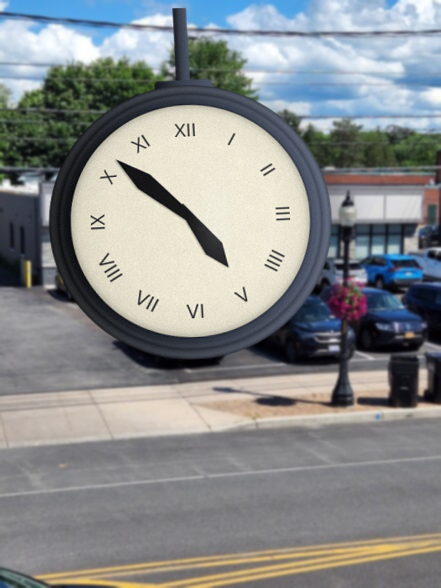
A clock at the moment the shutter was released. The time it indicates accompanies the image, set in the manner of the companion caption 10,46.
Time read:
4,52
